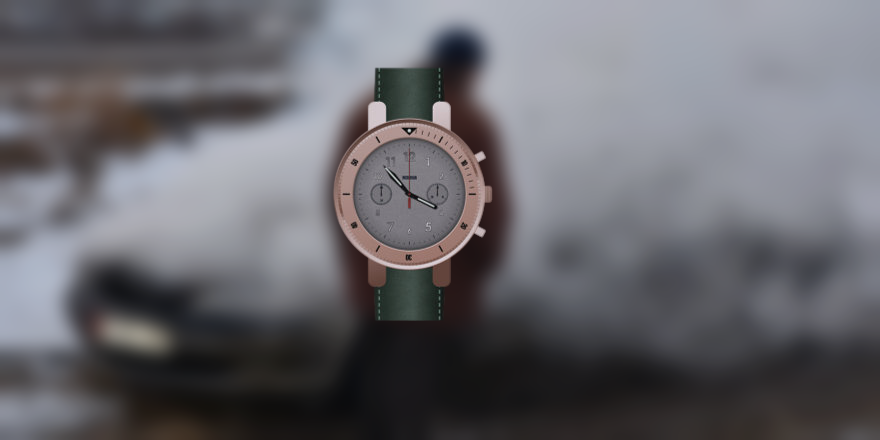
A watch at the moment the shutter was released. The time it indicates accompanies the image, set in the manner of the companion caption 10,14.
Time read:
3,53
